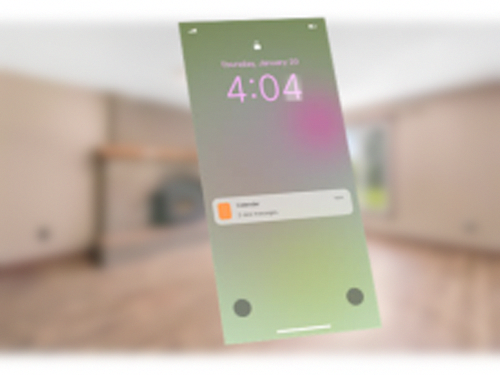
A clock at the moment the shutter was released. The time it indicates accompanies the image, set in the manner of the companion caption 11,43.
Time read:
4,04
